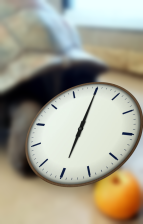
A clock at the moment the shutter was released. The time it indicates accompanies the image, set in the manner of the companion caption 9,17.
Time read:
6,00
